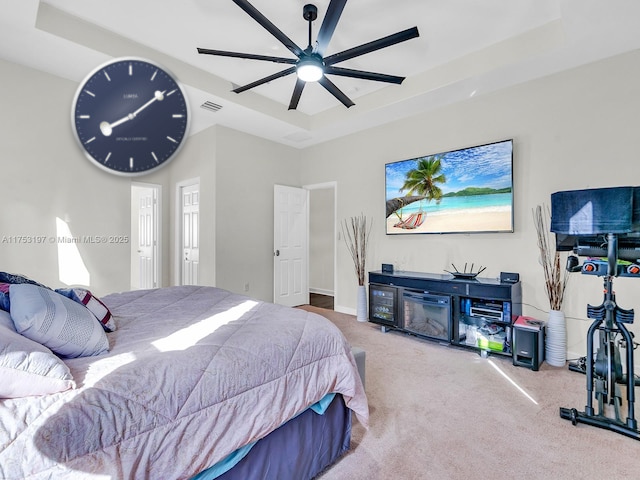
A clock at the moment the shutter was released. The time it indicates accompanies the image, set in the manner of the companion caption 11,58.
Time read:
8,09
